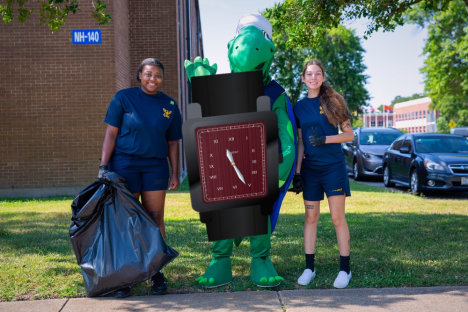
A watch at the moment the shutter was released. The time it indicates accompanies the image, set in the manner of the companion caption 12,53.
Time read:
11,26
